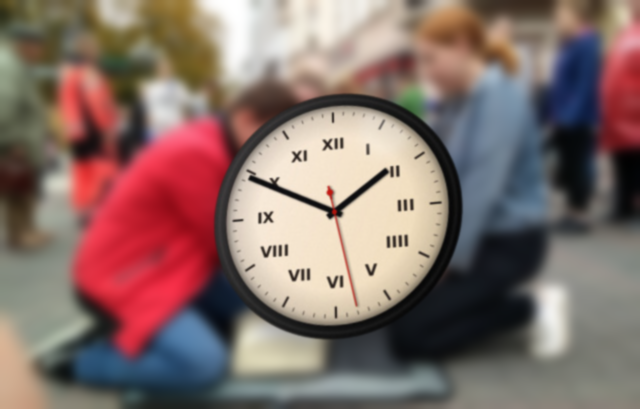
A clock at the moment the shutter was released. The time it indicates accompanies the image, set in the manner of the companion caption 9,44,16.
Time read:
1,49,28
